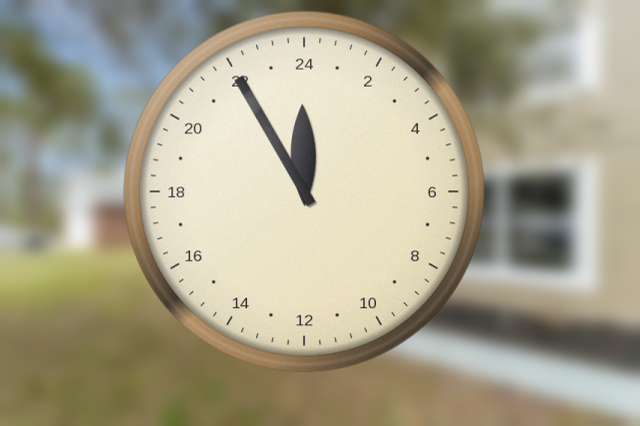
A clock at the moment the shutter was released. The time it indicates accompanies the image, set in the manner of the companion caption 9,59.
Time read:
23,55
